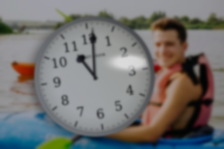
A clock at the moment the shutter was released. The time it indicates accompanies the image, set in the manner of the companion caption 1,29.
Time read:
11,01
